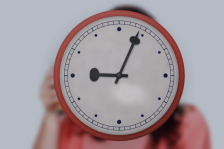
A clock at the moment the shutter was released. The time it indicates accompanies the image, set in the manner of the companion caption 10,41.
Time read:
9,04
